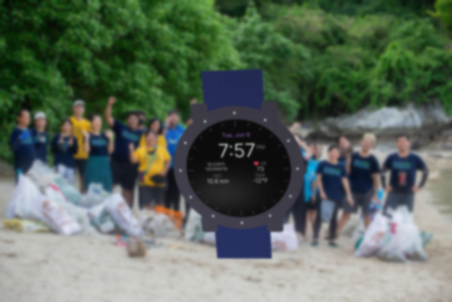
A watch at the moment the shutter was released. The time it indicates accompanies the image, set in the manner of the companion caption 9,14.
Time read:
7,57
